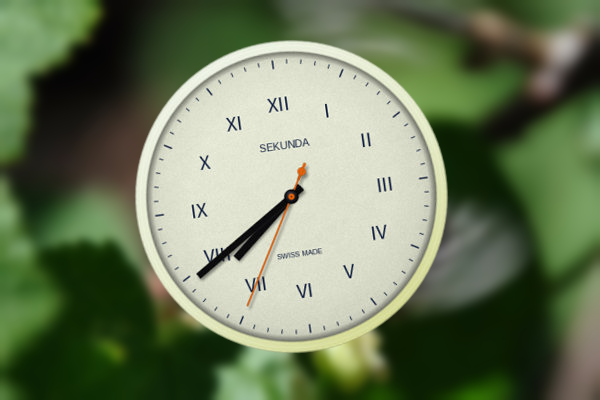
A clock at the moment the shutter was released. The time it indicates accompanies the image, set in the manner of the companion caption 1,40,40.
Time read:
7,39,35
